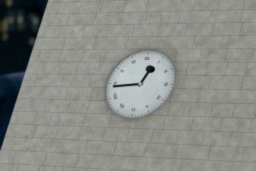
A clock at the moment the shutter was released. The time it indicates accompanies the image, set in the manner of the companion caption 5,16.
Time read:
12,44
